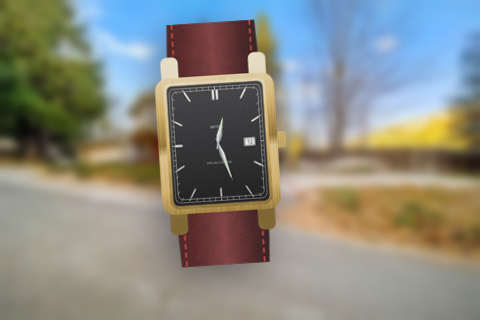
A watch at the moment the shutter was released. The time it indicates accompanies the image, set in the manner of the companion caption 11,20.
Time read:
12,27
